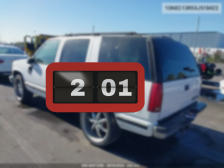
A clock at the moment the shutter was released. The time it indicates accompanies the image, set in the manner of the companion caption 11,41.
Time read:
2,01
